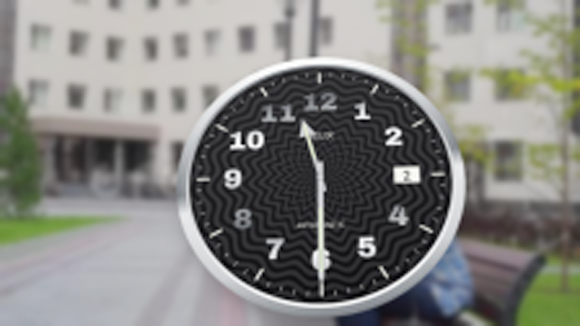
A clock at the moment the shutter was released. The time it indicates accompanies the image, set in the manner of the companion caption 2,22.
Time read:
11,30
